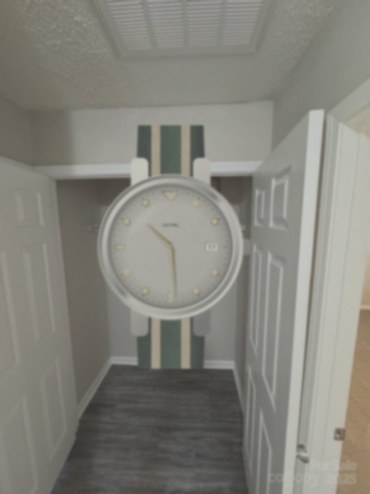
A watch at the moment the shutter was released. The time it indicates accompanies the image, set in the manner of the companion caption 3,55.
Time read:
10,29
